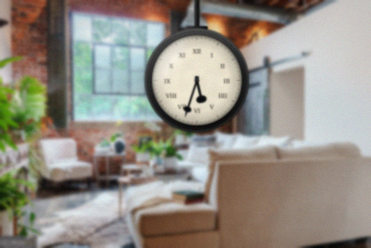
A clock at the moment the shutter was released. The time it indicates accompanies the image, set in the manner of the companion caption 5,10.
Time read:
5,33
